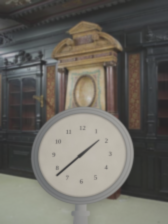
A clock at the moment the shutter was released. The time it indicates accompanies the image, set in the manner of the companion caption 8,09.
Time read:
1,38
